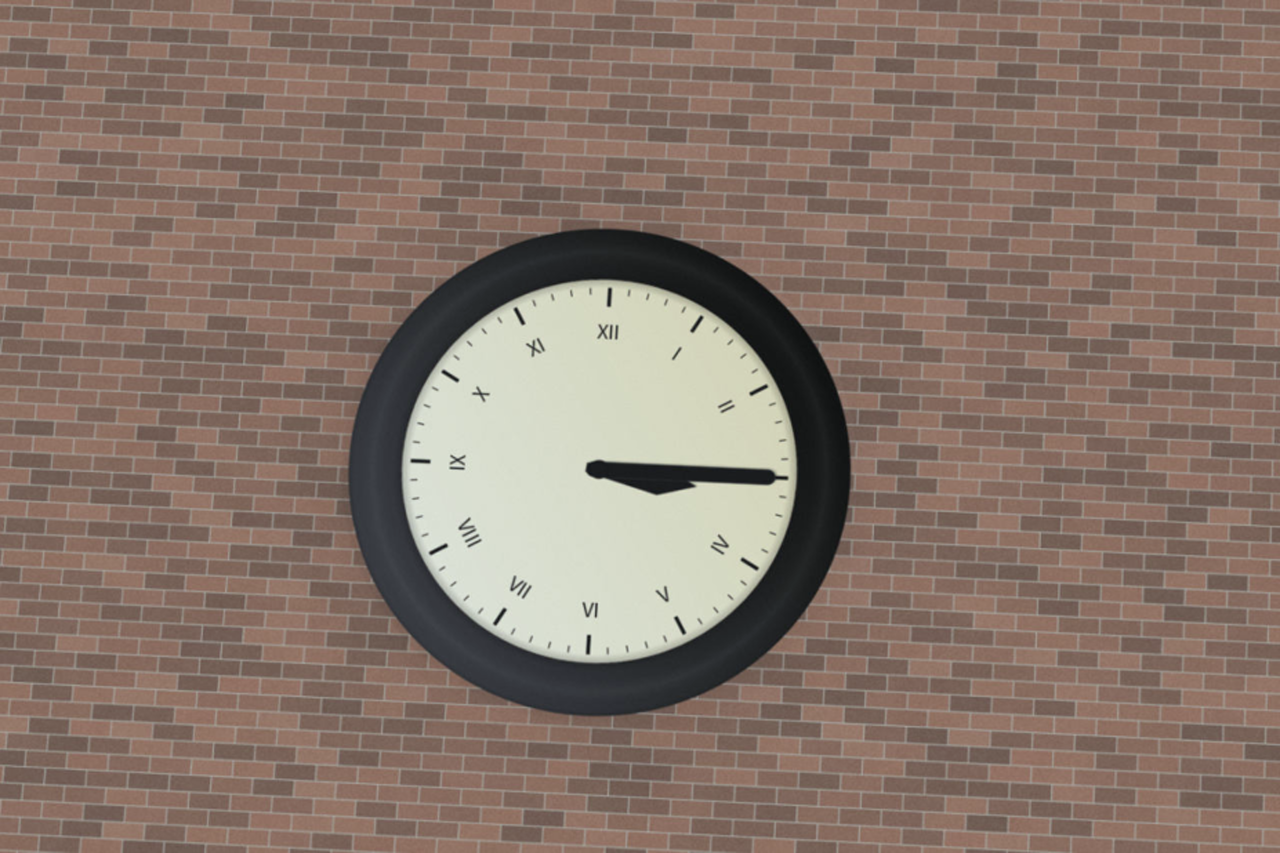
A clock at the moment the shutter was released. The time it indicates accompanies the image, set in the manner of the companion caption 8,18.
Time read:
3,15
